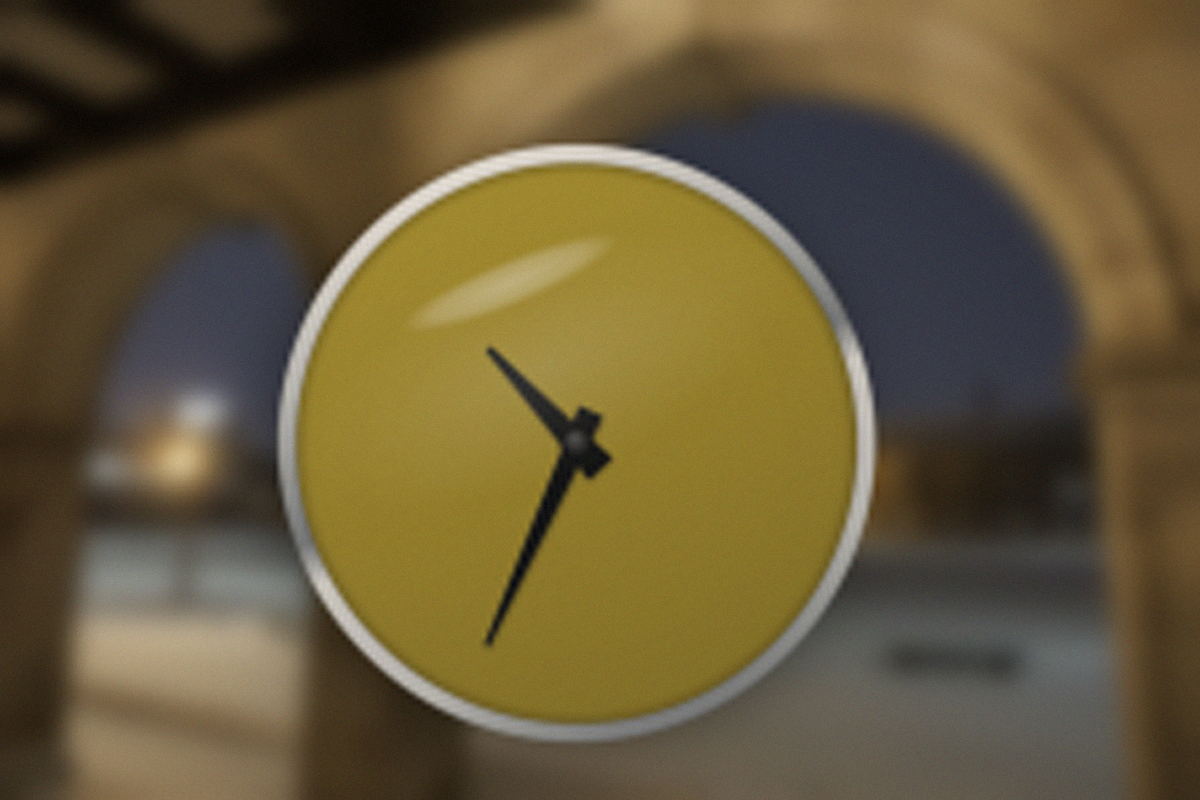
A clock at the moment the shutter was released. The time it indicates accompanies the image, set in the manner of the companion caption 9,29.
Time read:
10,34
